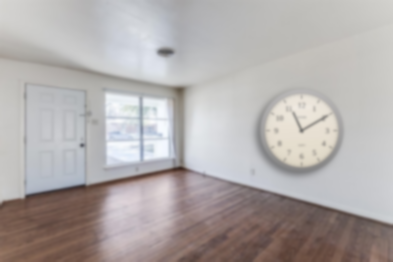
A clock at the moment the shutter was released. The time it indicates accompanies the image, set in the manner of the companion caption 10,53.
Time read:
11,10
